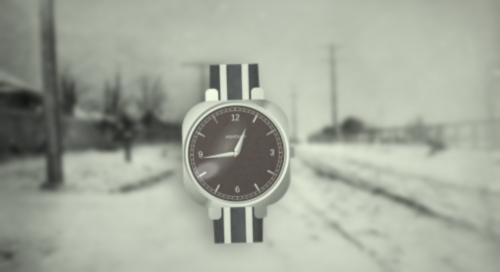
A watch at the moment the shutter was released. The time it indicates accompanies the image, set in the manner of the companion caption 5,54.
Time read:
12,44
